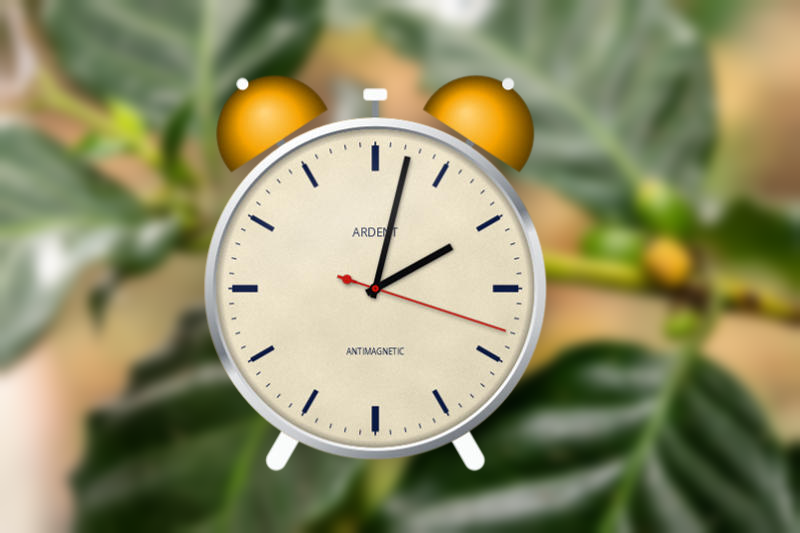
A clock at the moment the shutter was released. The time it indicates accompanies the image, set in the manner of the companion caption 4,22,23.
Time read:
2,02,18
